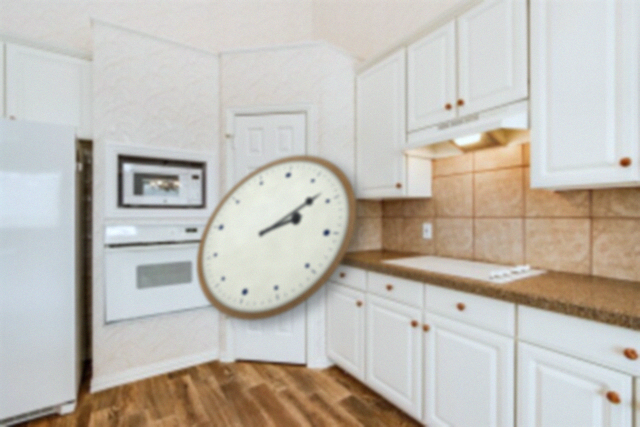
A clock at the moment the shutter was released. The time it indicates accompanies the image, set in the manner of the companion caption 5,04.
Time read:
2,08
